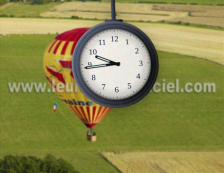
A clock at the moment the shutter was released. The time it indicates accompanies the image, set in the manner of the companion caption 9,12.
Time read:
9,44
